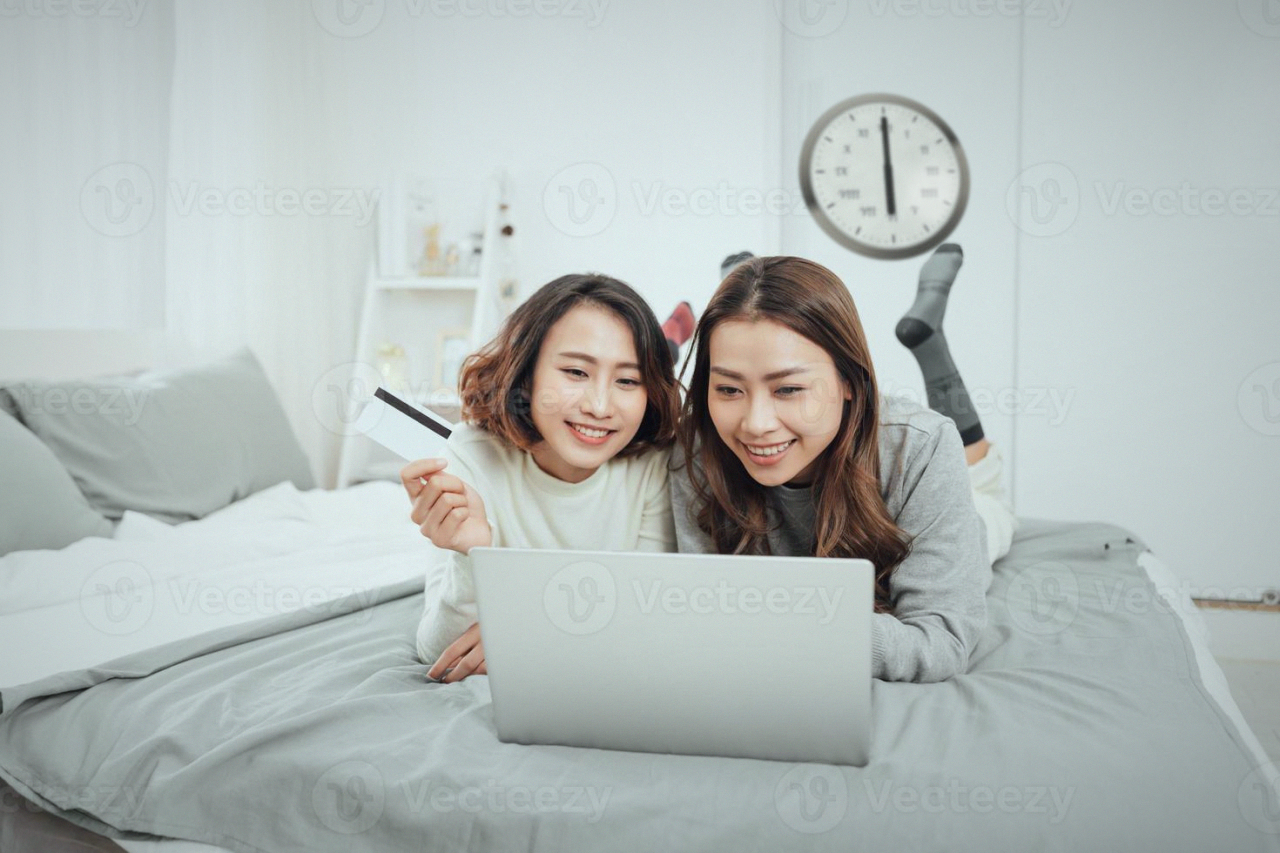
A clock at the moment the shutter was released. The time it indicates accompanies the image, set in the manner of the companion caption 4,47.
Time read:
6,00
